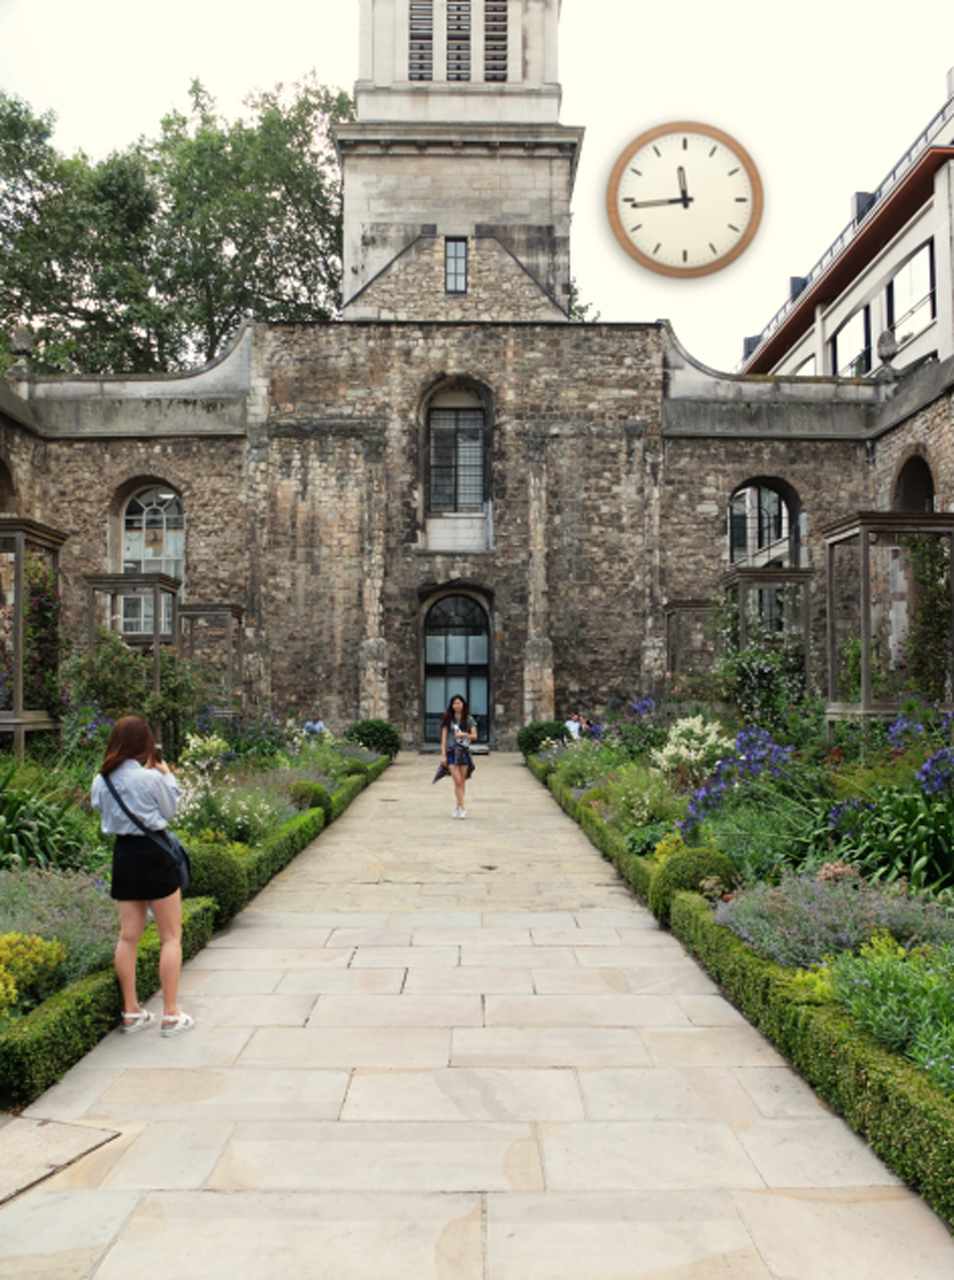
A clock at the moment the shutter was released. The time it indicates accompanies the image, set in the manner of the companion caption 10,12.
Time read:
11,44
